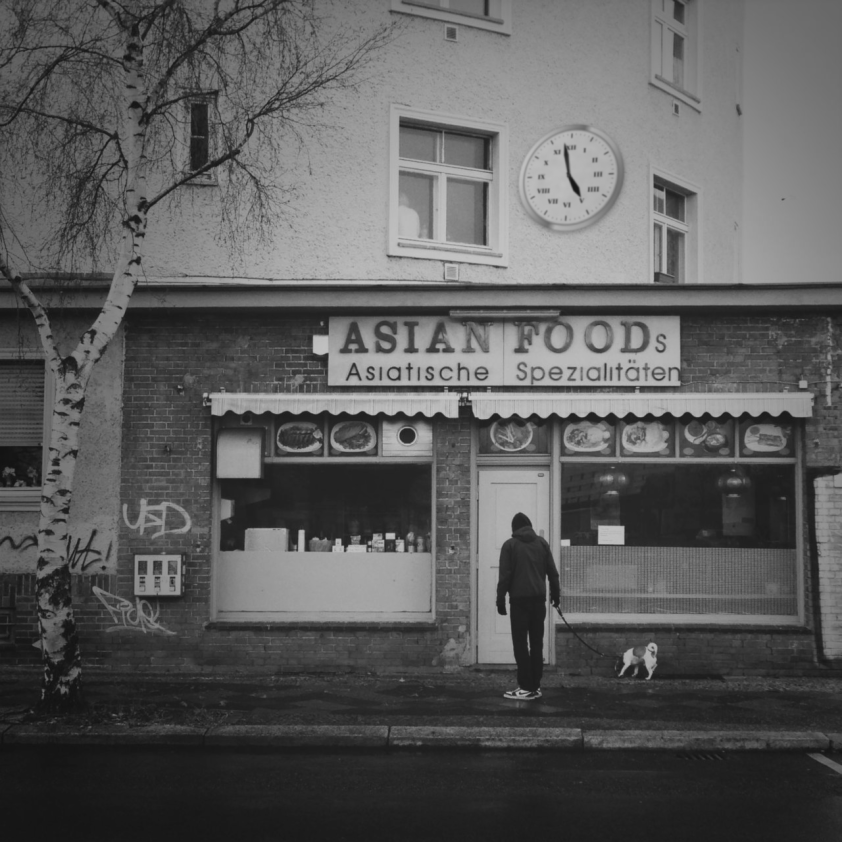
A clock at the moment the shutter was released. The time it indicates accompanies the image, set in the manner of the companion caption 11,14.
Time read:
4,58
